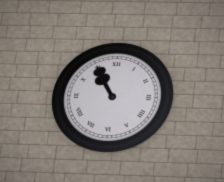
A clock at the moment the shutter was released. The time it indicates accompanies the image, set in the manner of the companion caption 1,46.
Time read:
10,55
